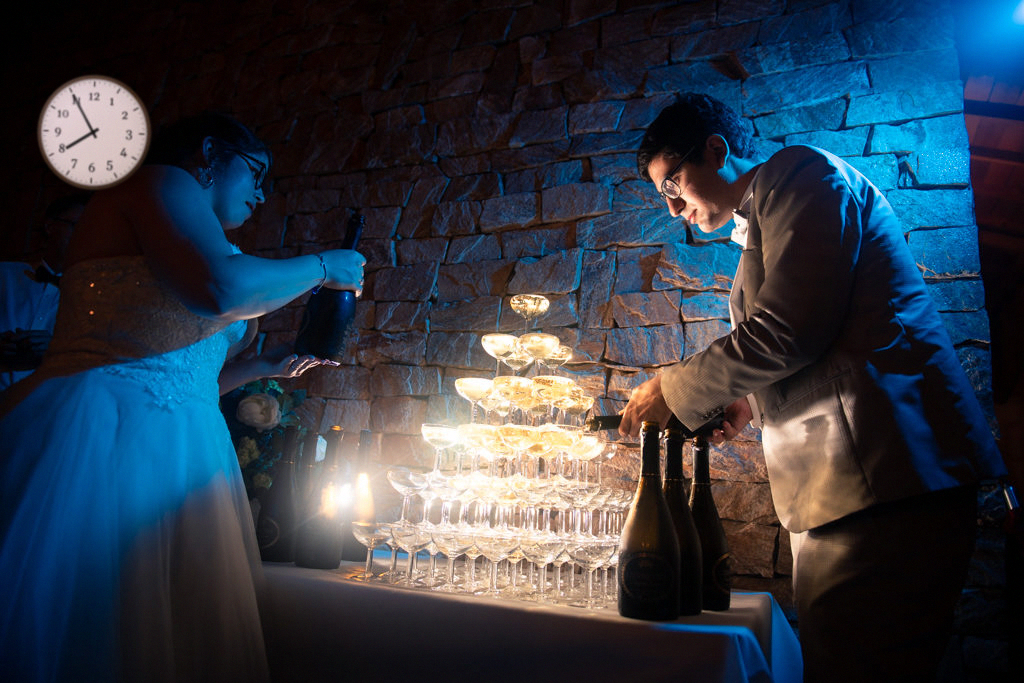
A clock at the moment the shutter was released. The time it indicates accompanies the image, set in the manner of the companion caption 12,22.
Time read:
7,55
